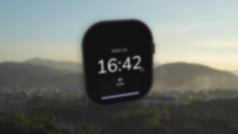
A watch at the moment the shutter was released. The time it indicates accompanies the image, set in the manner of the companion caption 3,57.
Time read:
16,42
